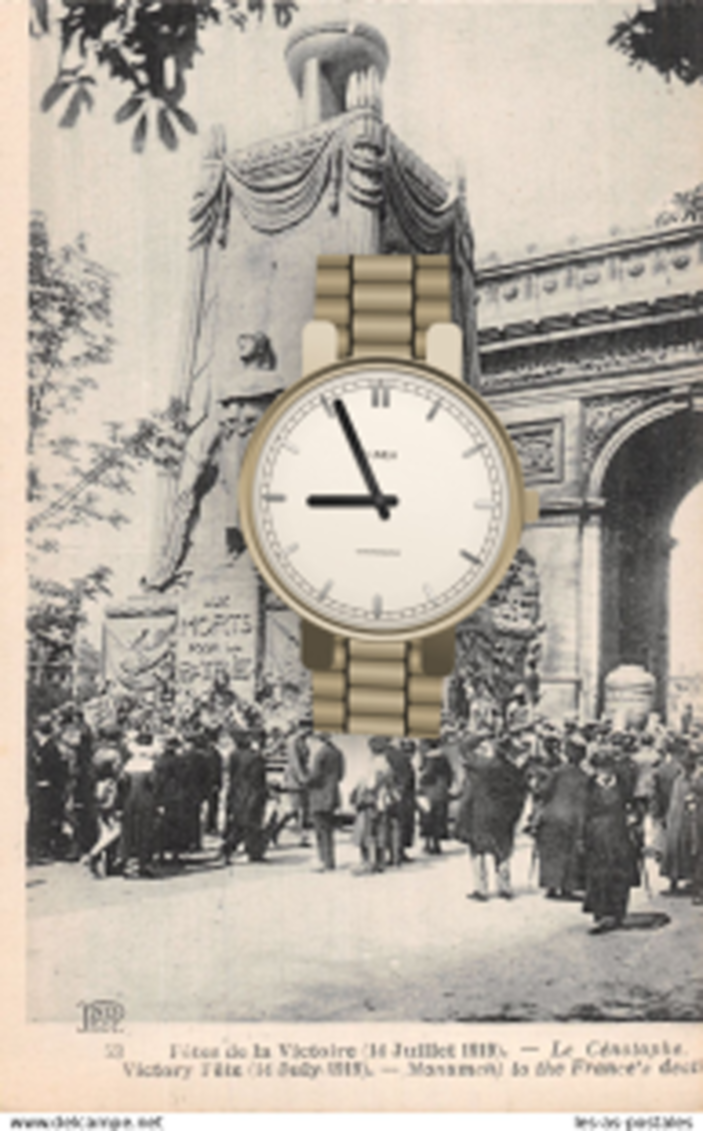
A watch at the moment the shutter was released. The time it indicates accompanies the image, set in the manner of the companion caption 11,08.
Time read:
8,56
